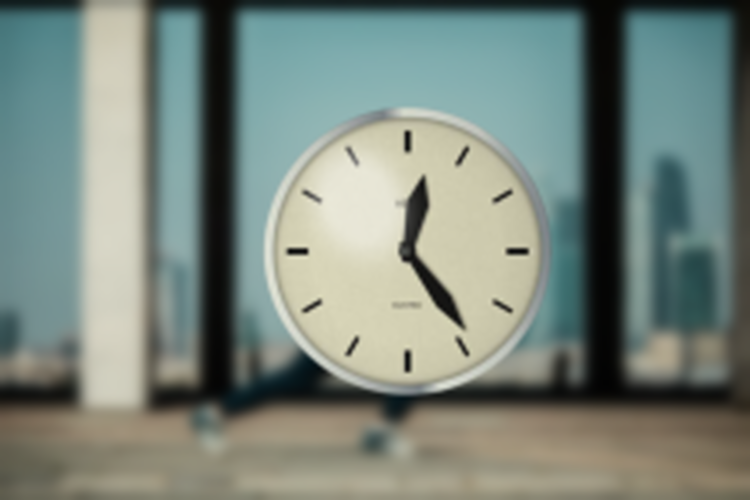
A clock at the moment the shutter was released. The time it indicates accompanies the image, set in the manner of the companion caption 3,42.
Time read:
12,24
